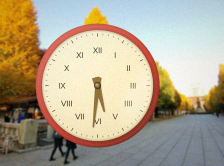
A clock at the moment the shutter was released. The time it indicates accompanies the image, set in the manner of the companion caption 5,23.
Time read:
5,31
